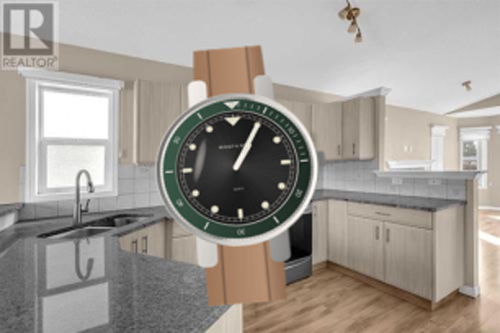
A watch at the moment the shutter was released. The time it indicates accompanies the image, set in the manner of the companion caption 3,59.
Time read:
1,05
